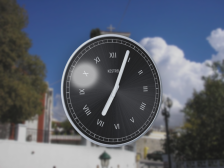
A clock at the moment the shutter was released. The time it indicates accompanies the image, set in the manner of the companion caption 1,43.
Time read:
7,04
